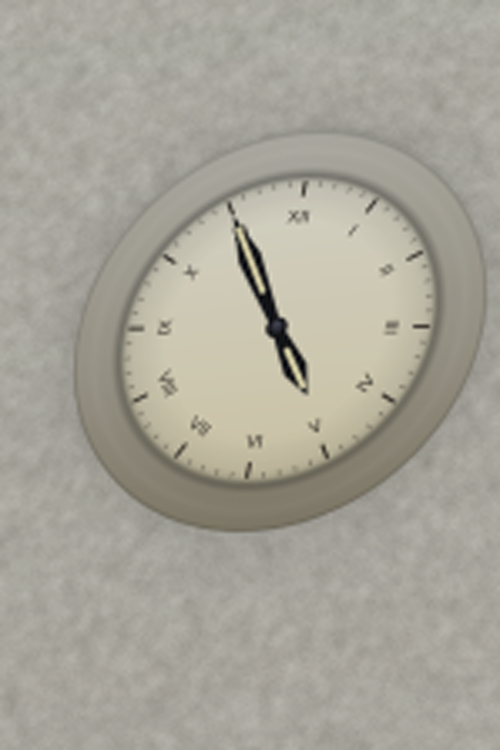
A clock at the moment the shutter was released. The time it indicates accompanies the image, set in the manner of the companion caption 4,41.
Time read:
4,55
